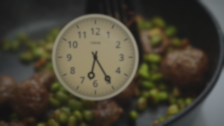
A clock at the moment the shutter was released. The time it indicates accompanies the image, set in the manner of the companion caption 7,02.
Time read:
6,25
